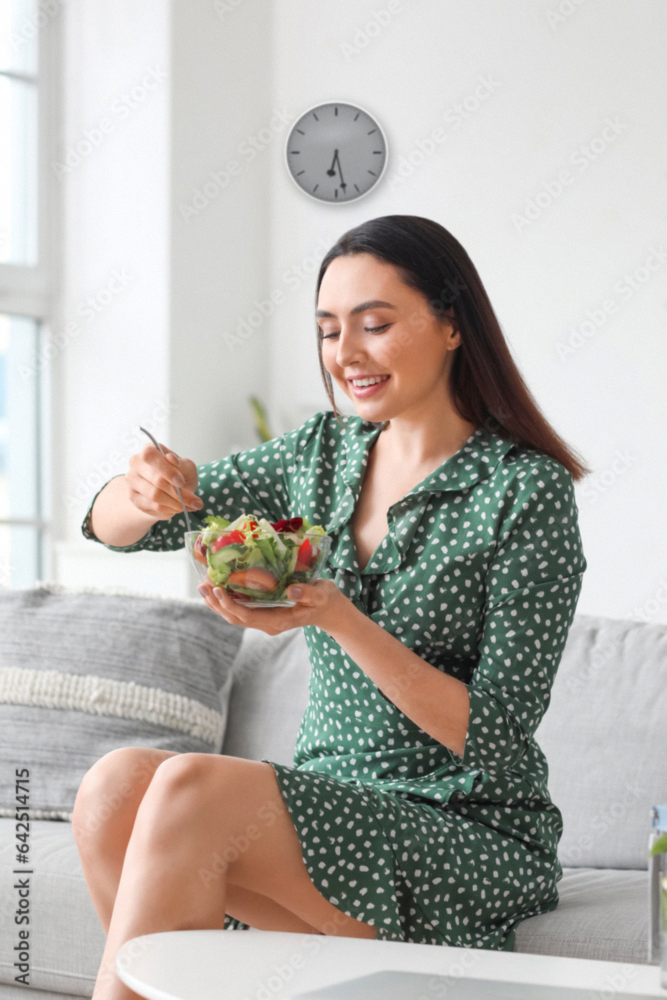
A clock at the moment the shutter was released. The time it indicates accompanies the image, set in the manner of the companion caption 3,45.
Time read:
6,28
